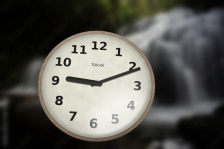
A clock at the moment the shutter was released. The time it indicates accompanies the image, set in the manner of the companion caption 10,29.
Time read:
9,11
